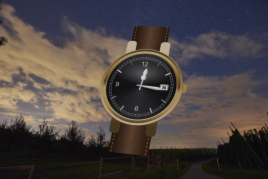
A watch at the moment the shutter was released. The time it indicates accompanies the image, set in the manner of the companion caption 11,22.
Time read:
12,16
